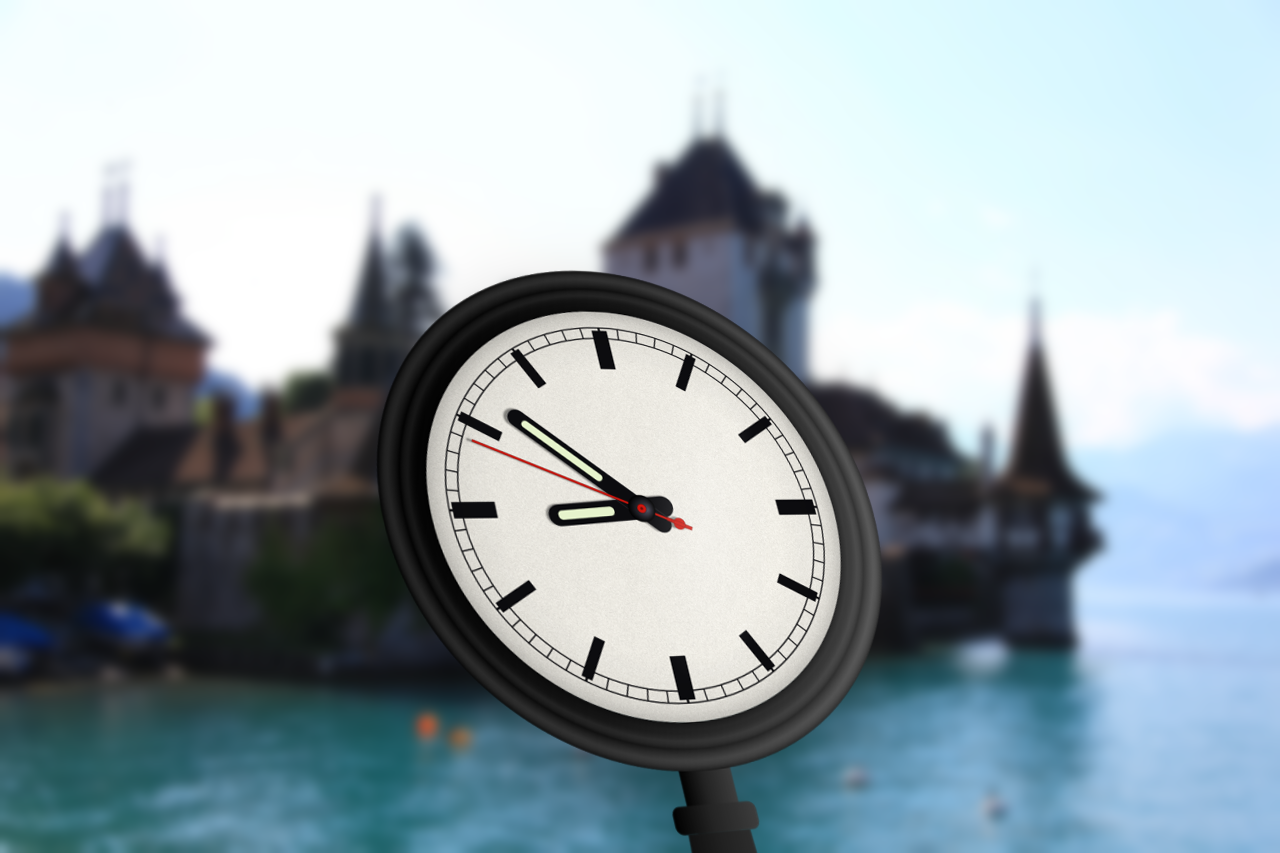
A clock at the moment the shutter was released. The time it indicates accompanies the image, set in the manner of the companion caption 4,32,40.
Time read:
8,51,49
